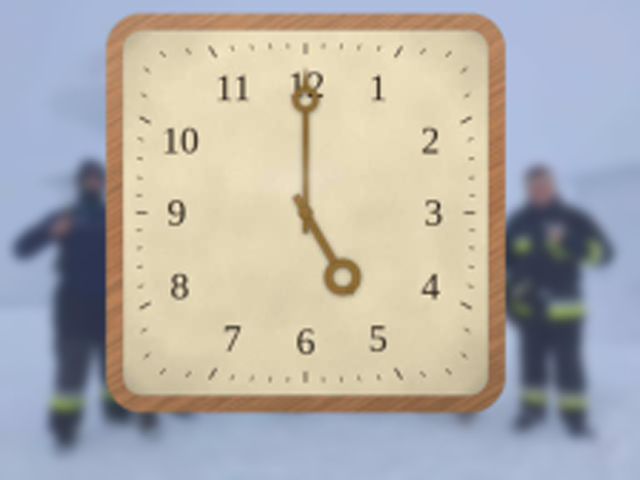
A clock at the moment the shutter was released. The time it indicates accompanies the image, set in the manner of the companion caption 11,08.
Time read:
5,00
